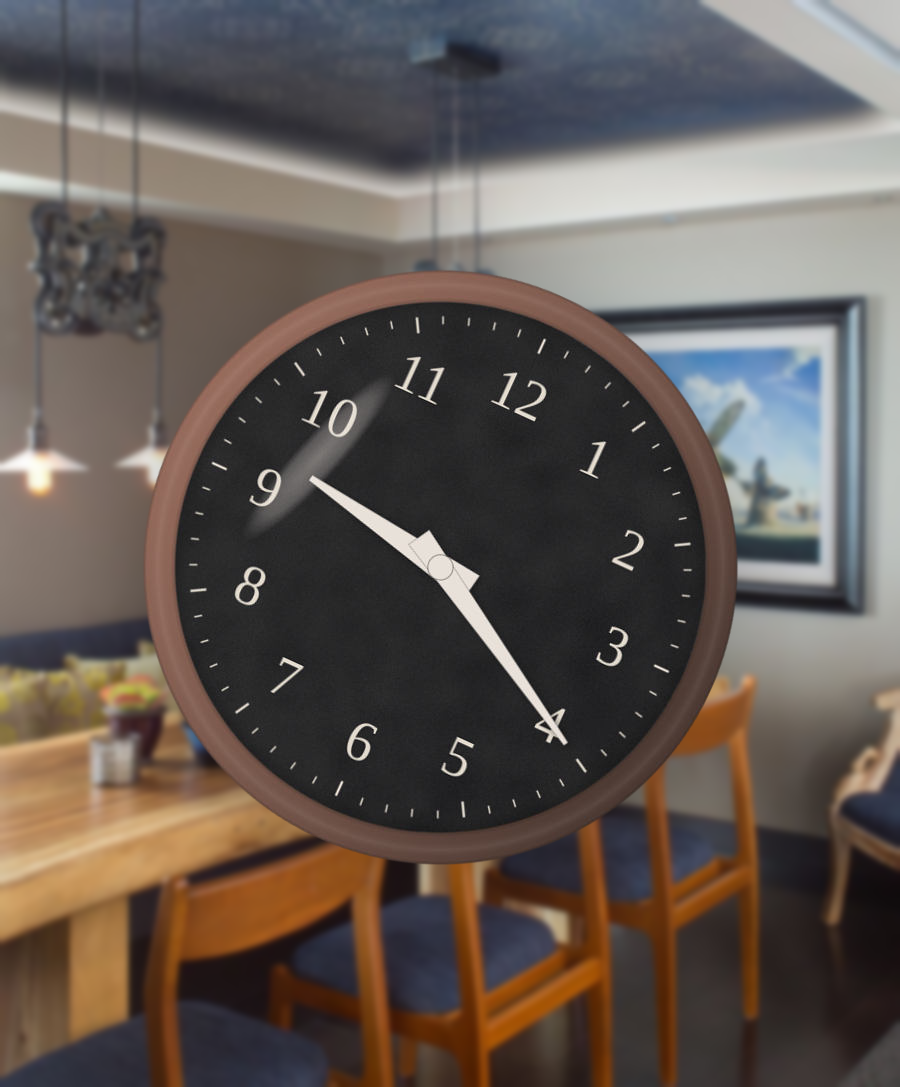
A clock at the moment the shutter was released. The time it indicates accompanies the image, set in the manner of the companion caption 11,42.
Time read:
9,20
